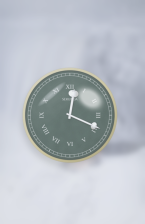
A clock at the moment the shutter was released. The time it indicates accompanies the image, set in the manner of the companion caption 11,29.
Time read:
12,19
